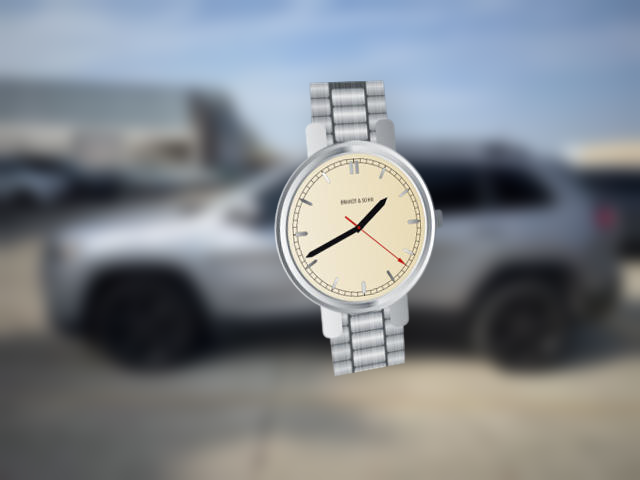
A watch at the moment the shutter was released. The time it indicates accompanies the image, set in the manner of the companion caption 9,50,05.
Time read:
1,41,22
